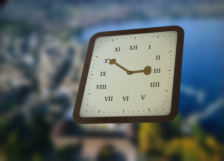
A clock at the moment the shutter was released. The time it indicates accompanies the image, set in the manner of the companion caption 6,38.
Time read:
2,51
